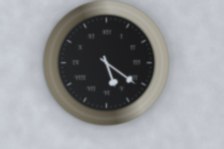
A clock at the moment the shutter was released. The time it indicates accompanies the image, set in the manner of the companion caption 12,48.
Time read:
5,21
